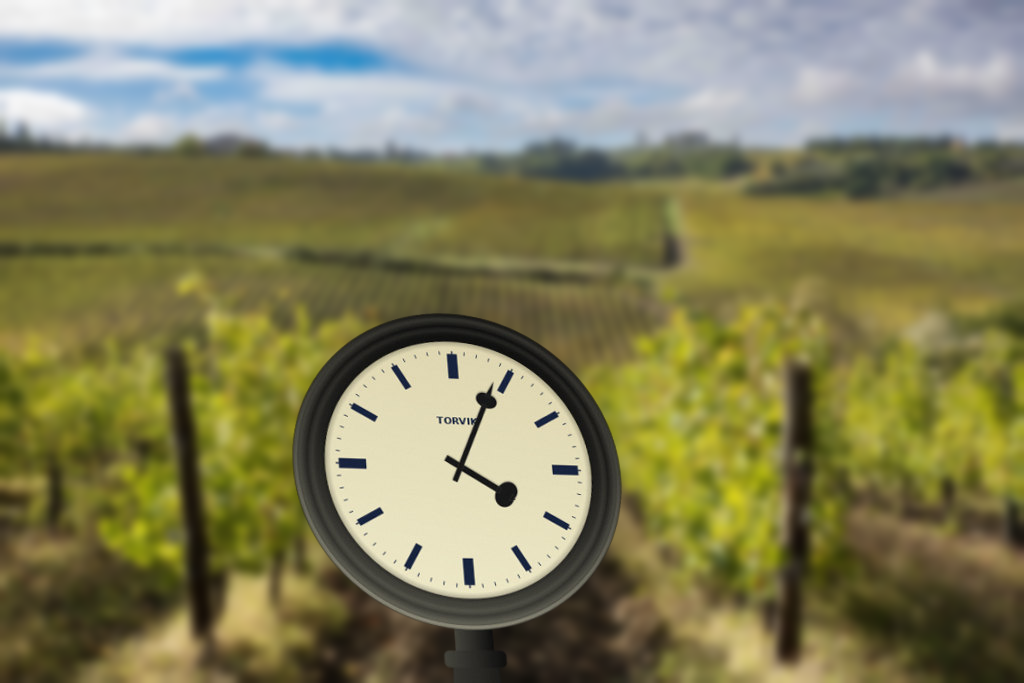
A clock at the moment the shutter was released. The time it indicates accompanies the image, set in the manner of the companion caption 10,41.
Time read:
4,04
